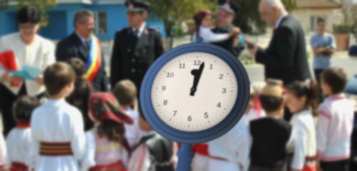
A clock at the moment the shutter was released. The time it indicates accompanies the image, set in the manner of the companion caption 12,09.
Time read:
12,02
